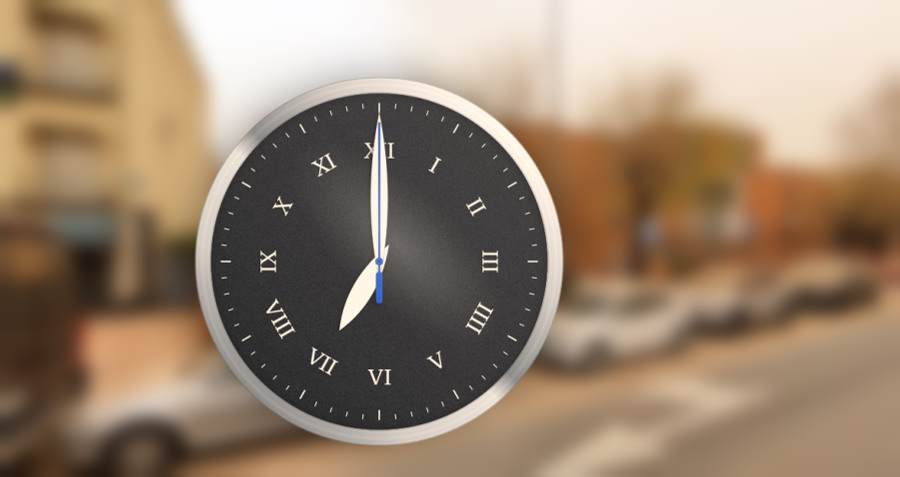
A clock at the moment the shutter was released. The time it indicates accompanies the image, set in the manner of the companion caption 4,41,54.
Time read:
7,00,00
